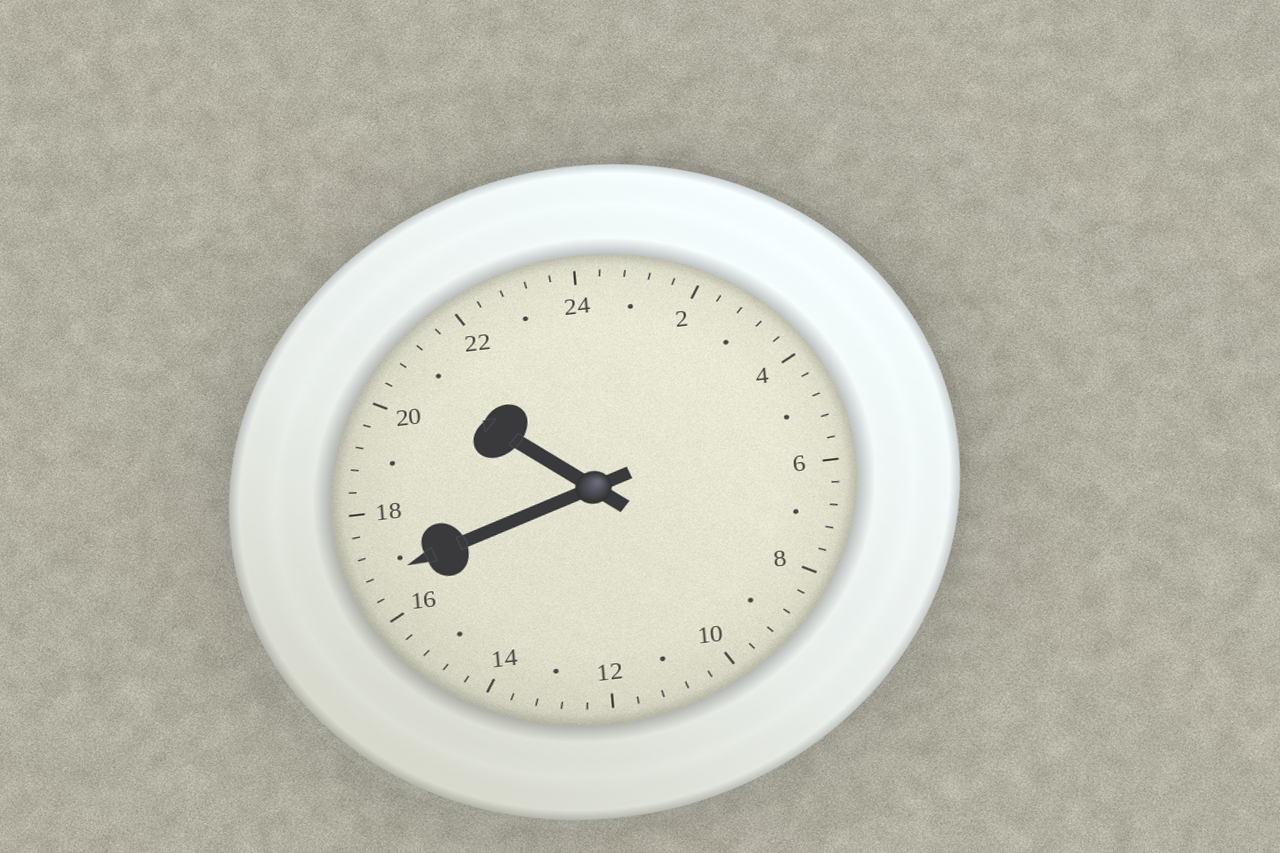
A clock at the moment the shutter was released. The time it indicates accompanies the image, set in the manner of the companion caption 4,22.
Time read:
20,42
